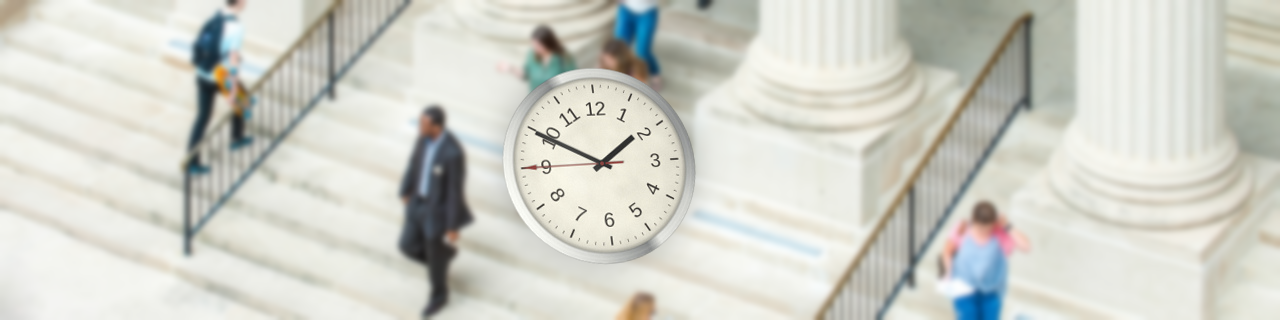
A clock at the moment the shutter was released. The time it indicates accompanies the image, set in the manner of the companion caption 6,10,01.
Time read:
1,49,45
